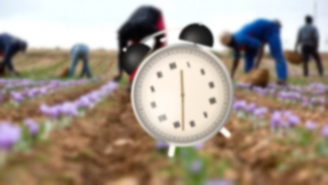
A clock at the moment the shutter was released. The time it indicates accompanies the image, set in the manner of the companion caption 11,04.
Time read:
12,33
